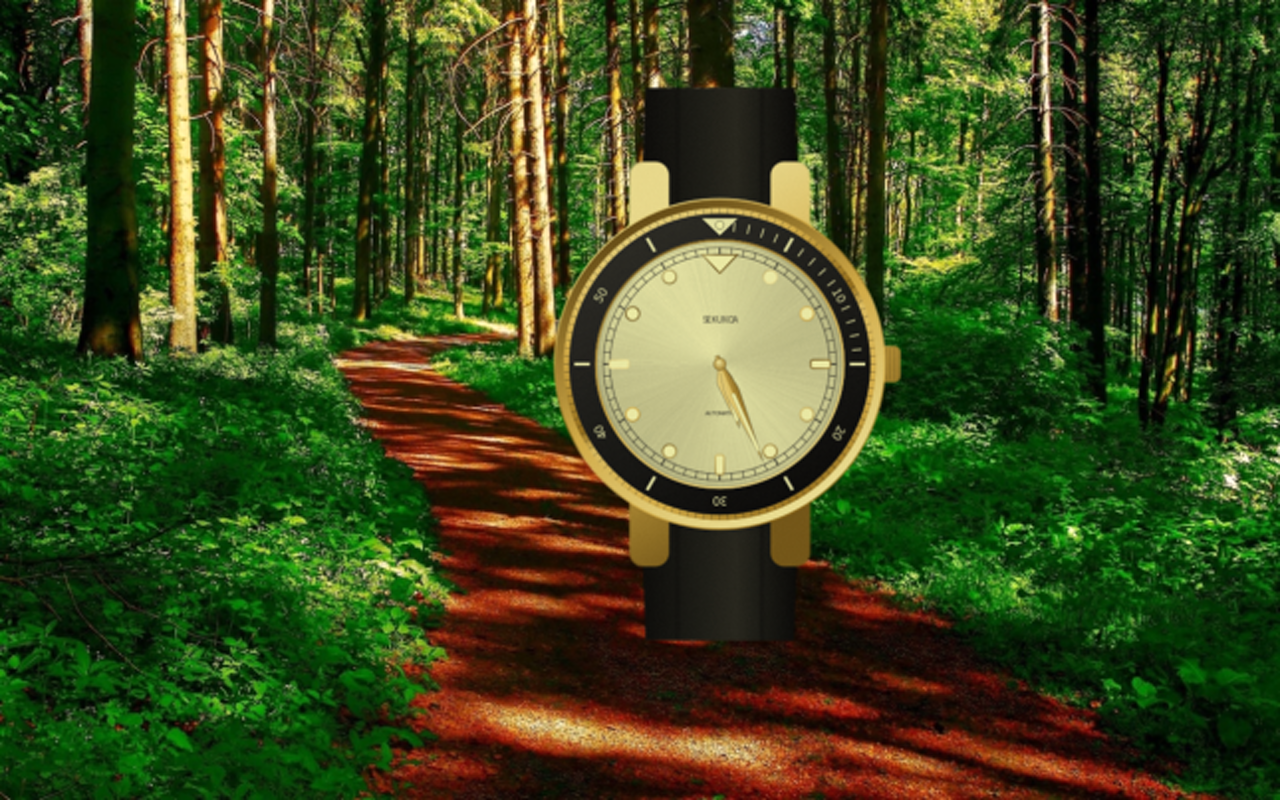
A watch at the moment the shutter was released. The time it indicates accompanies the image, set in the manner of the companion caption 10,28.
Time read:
5,26
